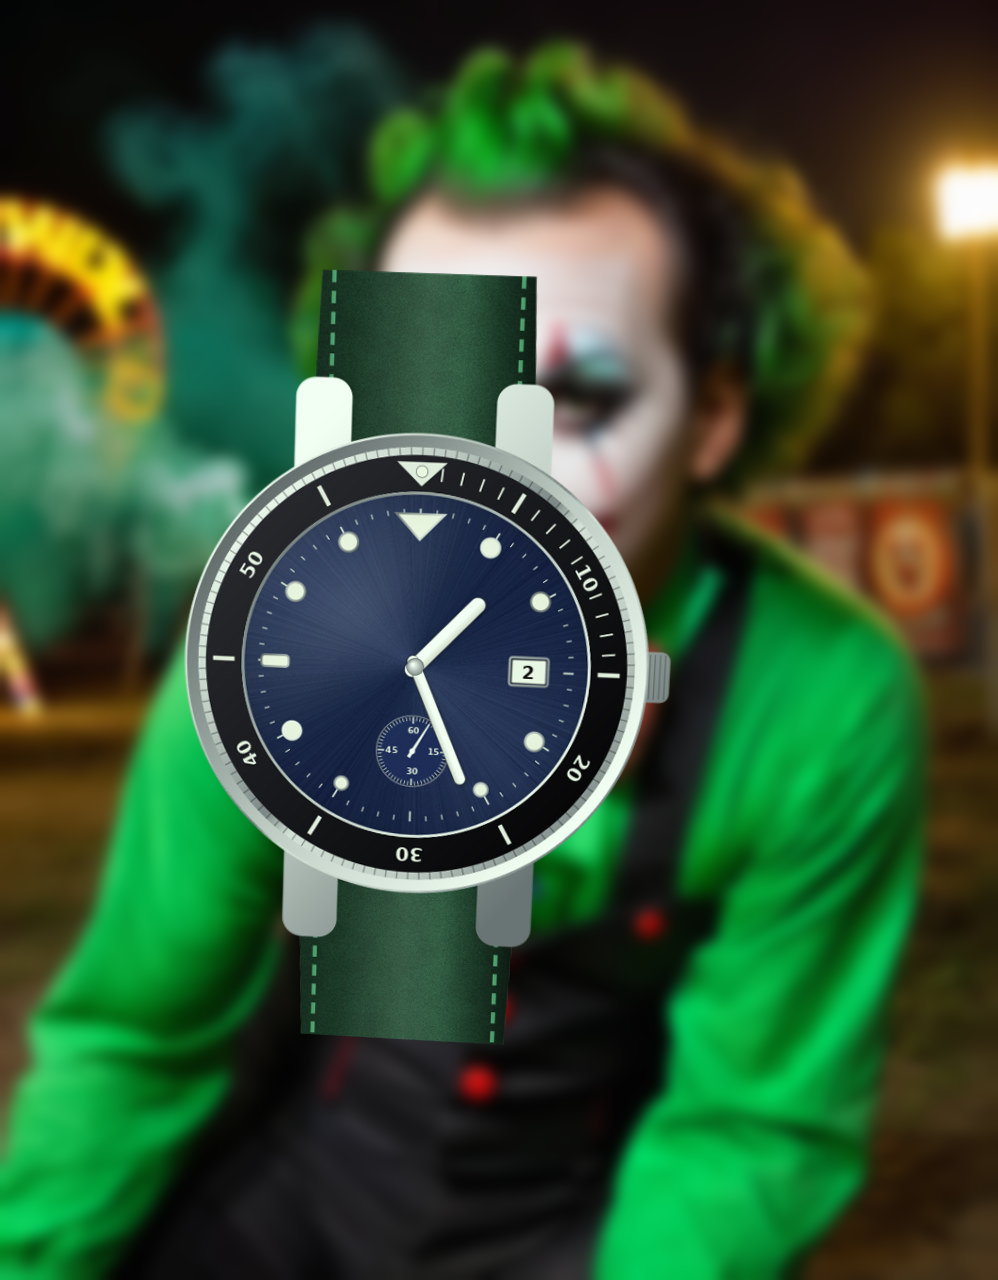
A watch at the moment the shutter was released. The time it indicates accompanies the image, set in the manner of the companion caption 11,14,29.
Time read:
1,26,05
